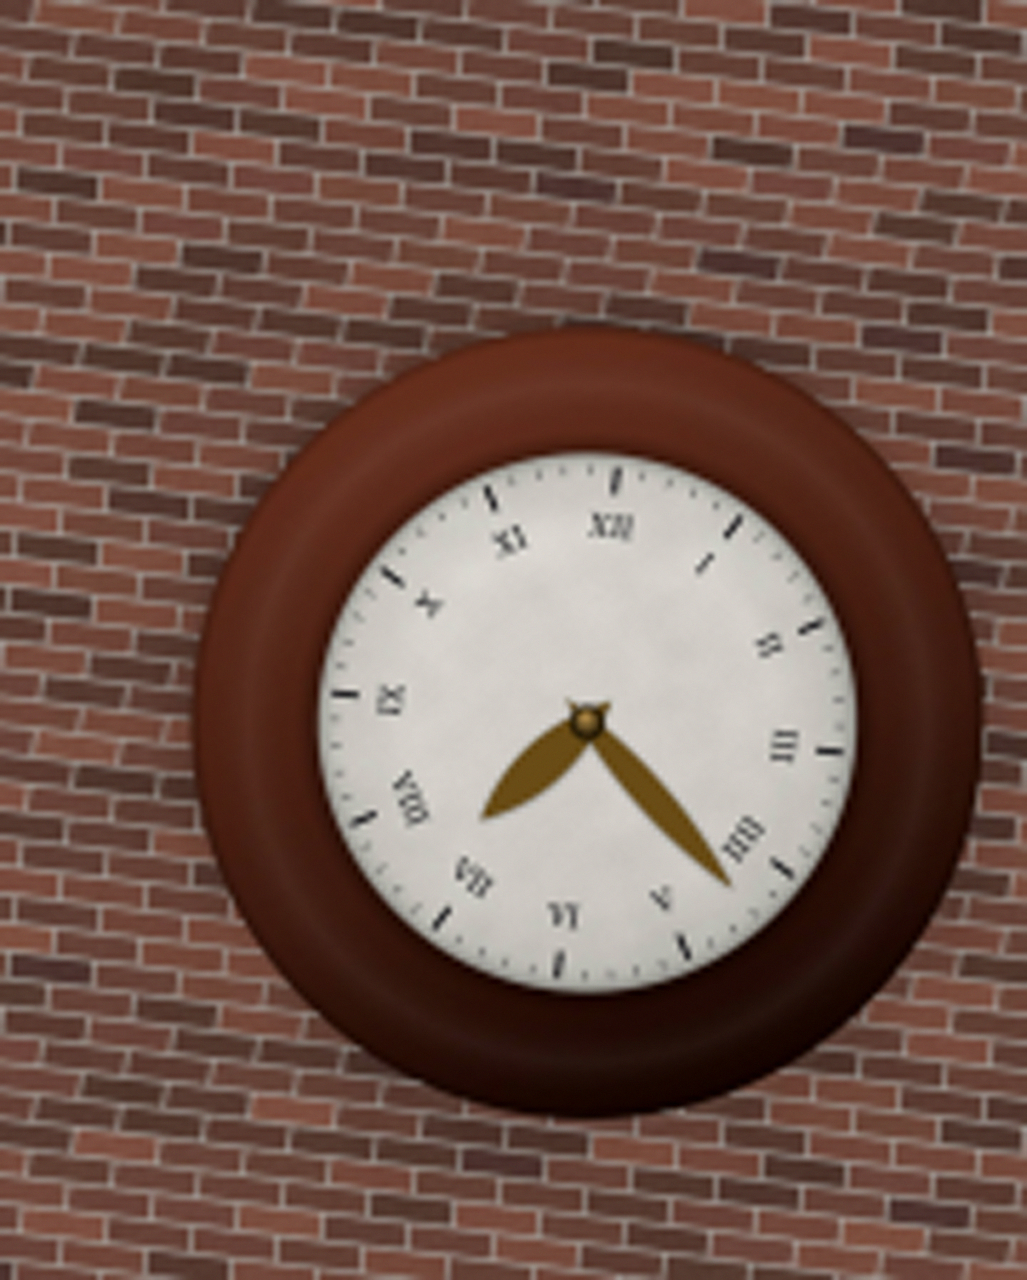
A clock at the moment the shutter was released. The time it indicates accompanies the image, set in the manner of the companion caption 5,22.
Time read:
7,22
